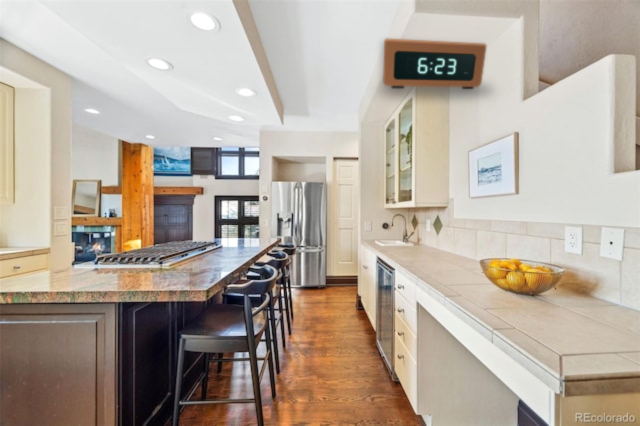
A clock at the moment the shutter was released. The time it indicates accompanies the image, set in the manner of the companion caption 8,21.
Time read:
6,23
